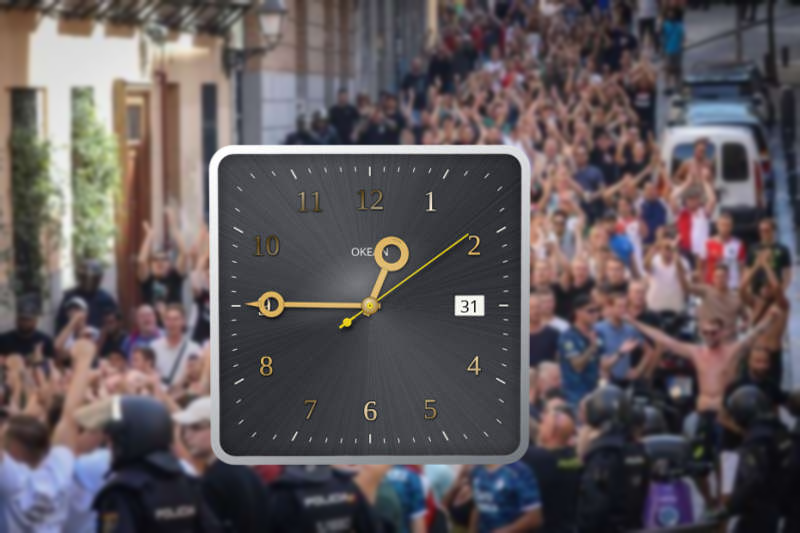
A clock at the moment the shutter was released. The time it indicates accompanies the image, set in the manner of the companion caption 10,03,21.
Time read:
12,45,09
